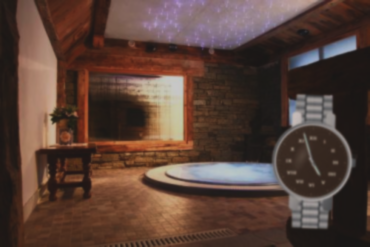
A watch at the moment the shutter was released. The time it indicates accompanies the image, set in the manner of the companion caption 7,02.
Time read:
4,57
